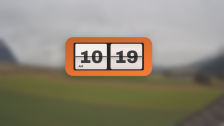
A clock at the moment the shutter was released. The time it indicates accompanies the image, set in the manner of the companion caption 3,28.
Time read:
10,19
